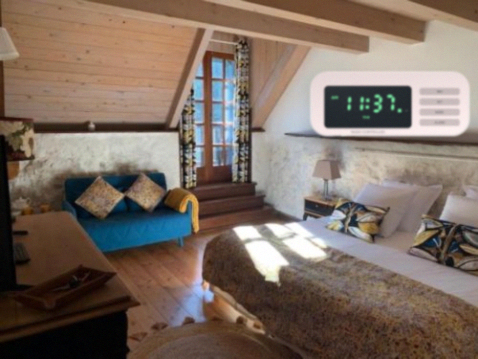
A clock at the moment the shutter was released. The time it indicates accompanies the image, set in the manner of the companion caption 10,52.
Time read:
11,37
